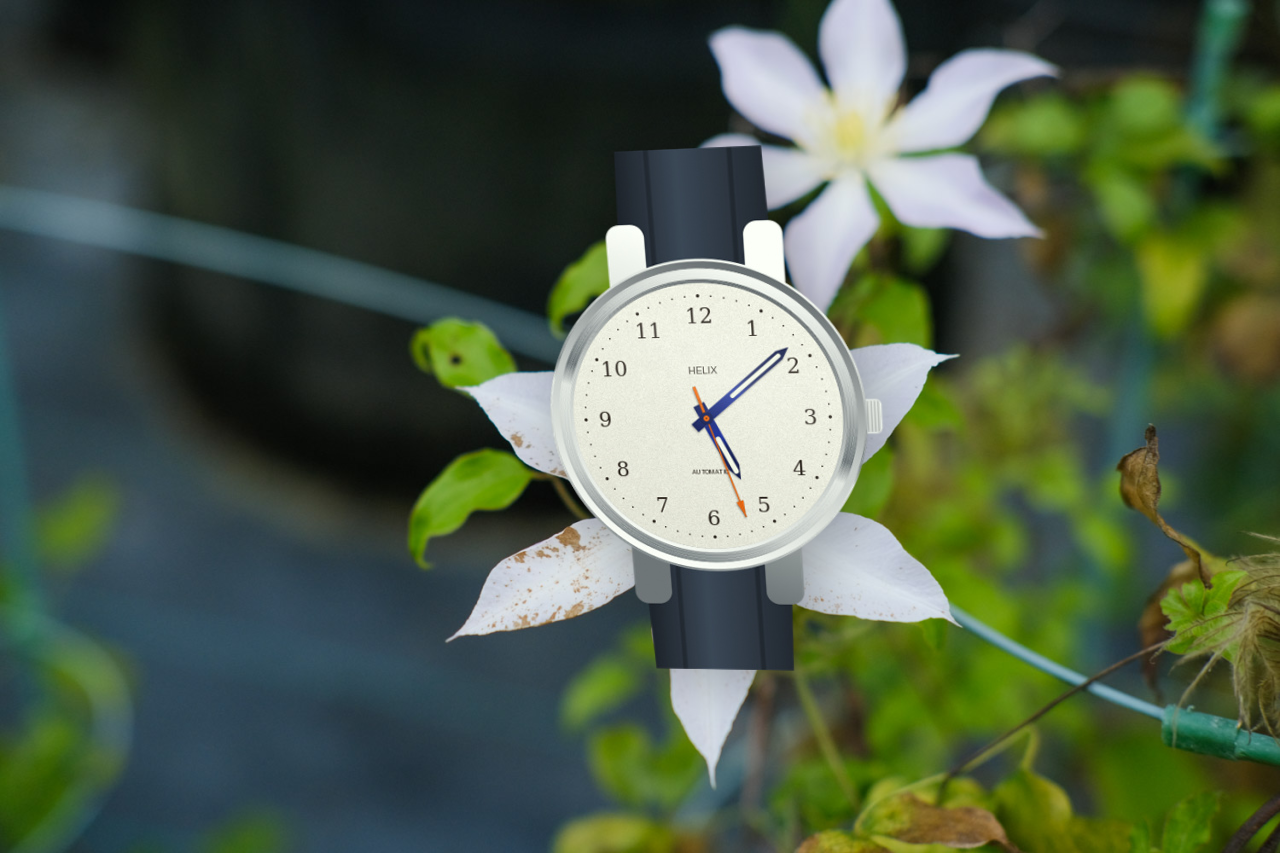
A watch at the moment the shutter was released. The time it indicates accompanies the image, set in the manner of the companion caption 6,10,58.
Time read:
5,08,27
